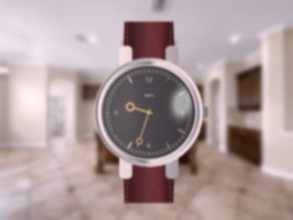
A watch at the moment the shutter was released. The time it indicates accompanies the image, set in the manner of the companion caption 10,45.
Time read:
9,33
